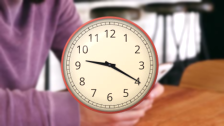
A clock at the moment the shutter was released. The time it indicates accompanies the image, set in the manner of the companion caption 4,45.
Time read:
9,20
